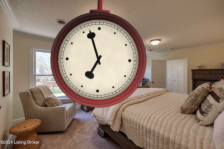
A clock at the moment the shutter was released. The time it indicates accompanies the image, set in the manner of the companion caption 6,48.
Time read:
6,57
